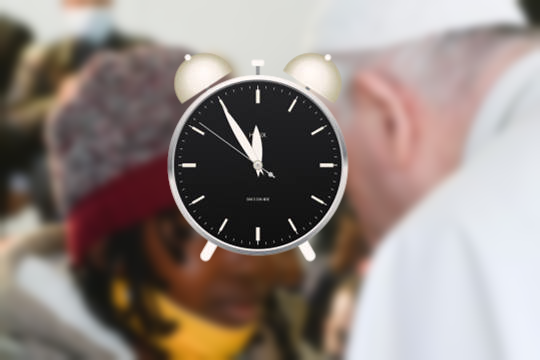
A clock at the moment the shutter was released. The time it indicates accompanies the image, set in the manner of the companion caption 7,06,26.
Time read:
11,54,51
